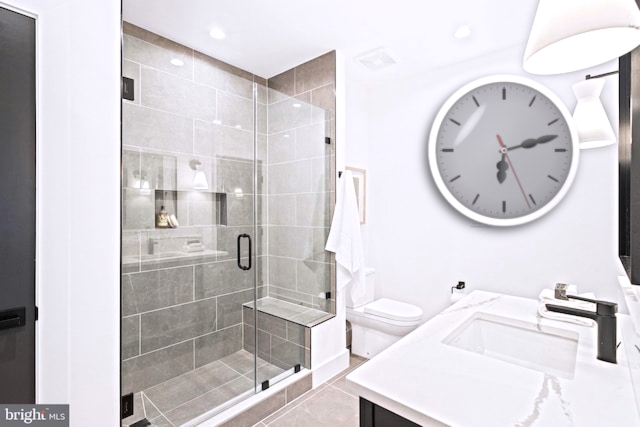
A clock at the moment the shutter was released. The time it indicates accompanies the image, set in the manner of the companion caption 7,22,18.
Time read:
6,12,26
